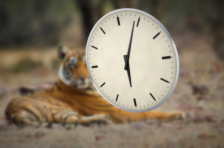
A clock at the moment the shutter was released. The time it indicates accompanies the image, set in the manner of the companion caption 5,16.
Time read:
6,04
